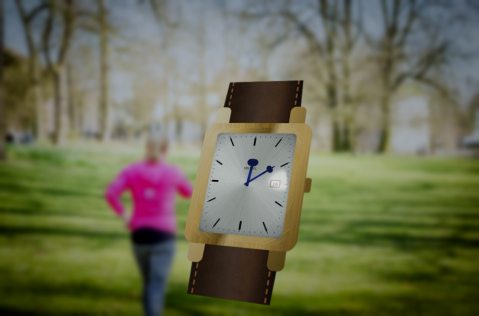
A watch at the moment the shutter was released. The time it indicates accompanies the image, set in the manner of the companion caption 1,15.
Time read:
12,09
